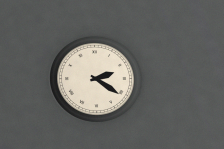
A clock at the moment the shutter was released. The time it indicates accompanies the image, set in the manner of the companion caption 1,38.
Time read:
2,21
